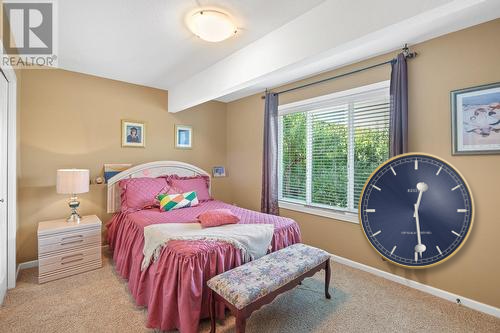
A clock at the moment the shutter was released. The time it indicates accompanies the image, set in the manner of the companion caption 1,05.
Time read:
12,29
